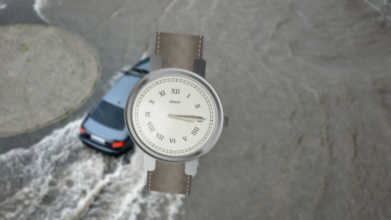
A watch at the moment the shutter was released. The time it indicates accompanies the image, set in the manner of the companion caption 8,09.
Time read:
3,15
